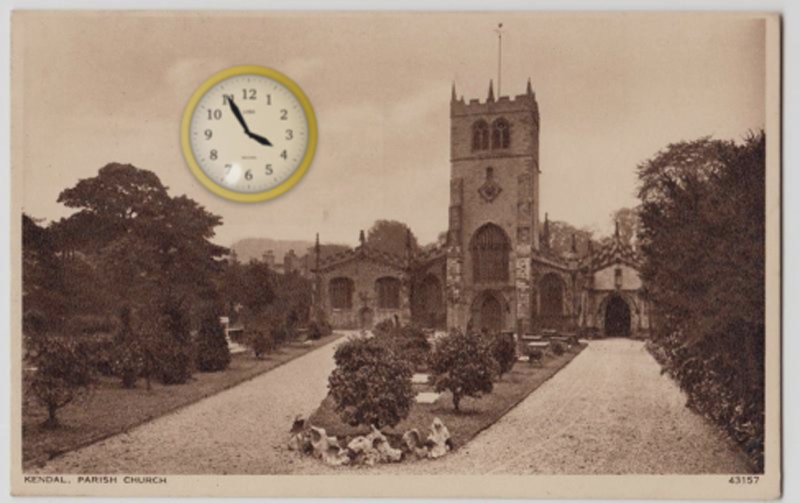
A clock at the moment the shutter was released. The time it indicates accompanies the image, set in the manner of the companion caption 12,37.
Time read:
3,55
